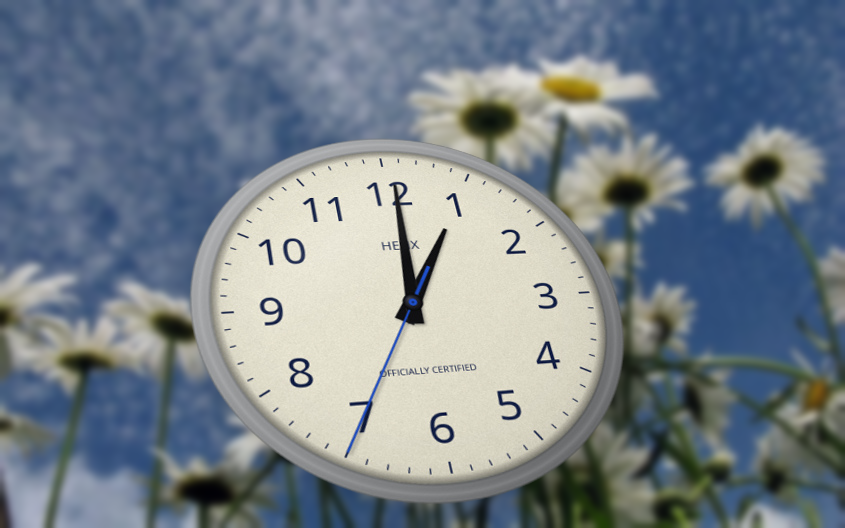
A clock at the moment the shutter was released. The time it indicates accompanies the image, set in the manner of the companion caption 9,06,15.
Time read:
1,00,35
